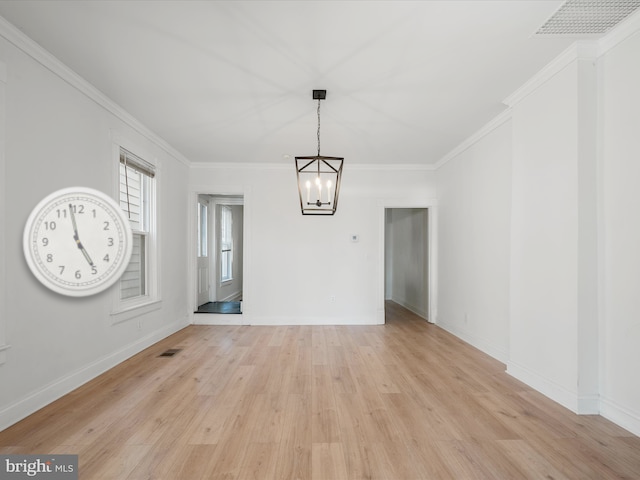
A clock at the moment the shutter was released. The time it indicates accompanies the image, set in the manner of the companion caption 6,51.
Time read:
4,58
